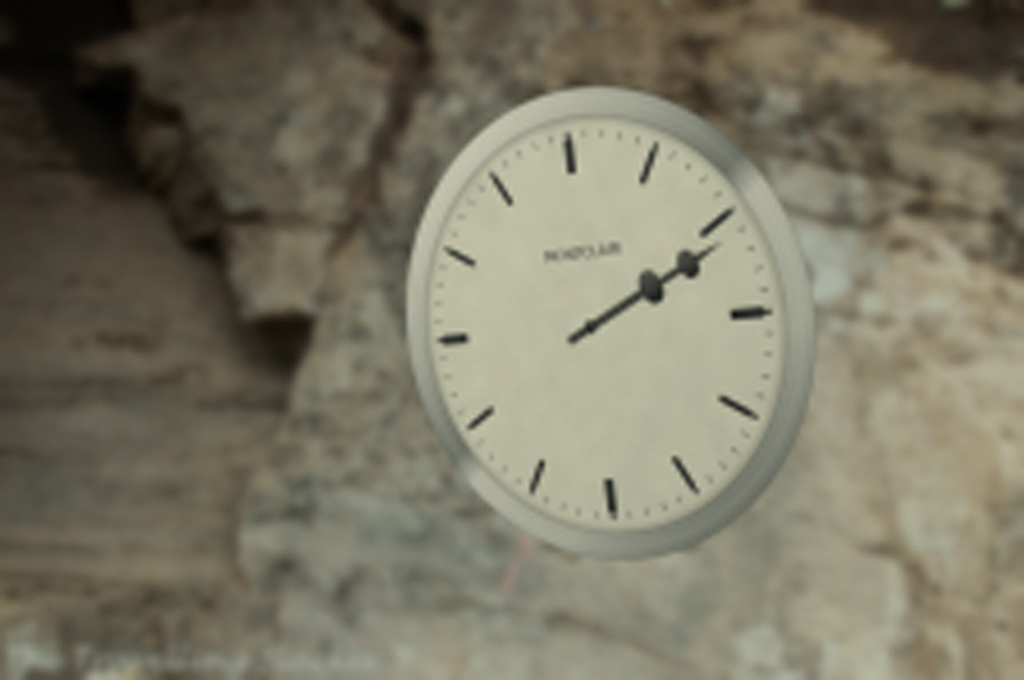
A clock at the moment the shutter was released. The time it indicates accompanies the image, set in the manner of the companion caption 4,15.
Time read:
2,11
